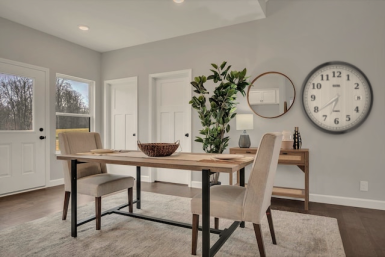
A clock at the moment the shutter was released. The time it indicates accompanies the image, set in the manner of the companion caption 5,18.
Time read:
6,39
